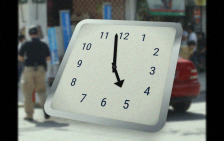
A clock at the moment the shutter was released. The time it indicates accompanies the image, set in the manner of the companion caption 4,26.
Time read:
4,58
